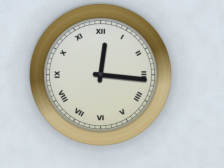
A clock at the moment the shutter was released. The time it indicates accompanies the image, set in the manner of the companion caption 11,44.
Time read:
12,16
